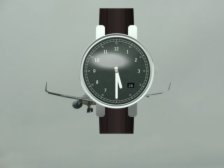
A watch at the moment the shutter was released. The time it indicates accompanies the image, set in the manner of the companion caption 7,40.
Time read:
5,30
